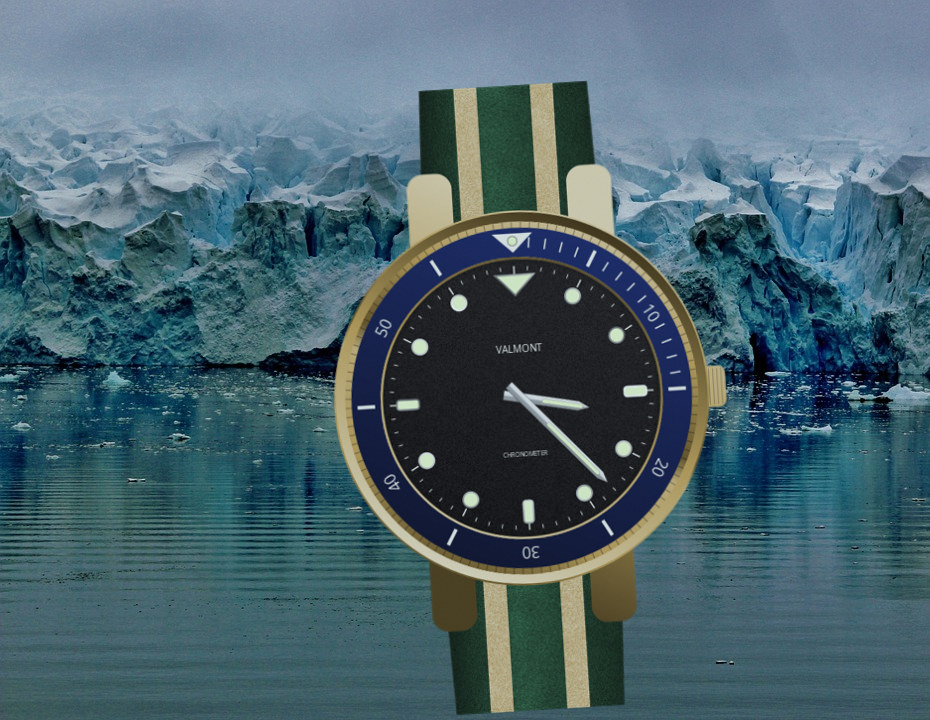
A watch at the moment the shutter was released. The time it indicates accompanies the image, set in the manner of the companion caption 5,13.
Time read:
3,23
